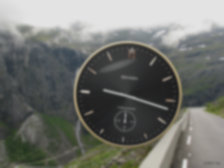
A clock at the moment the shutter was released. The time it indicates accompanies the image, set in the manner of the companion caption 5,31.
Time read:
9,17
